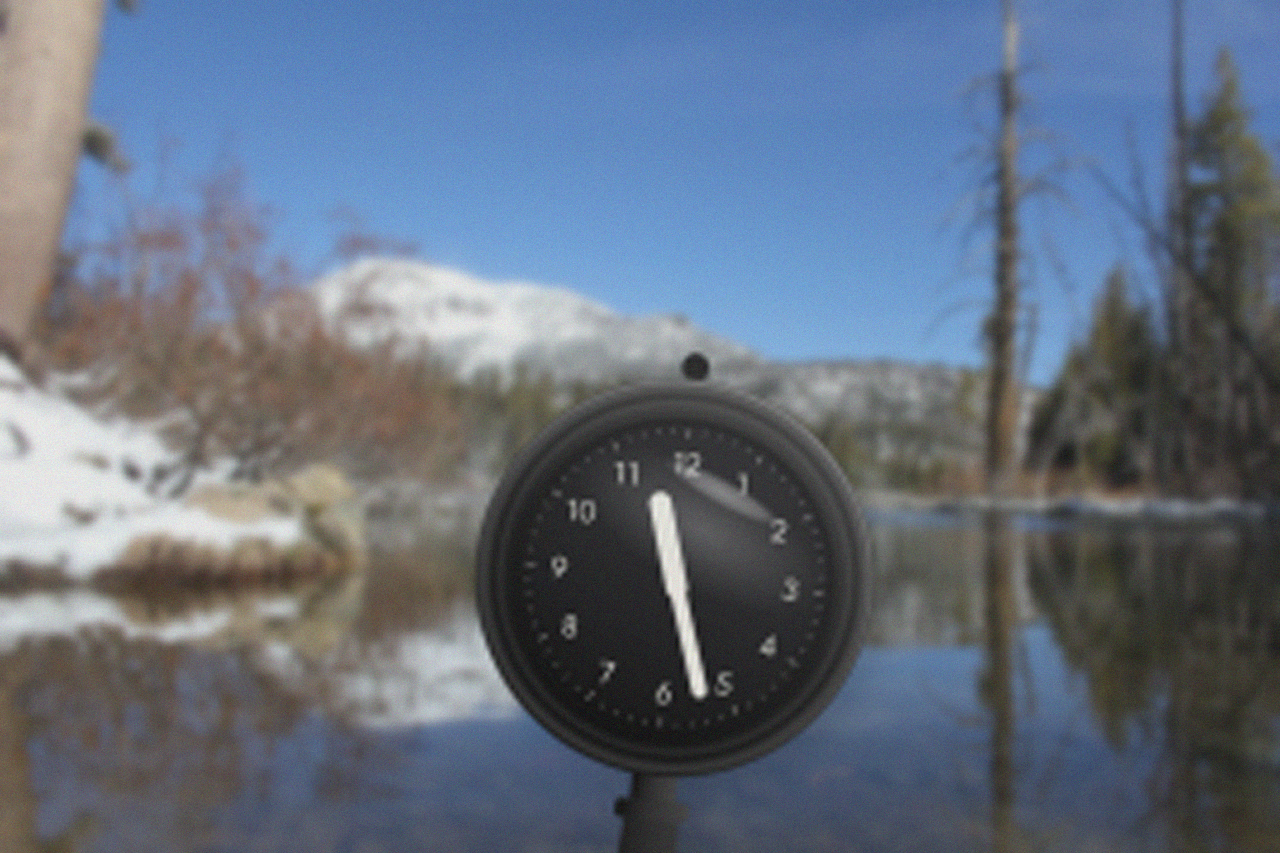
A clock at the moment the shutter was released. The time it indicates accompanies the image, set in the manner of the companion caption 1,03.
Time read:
11,27
